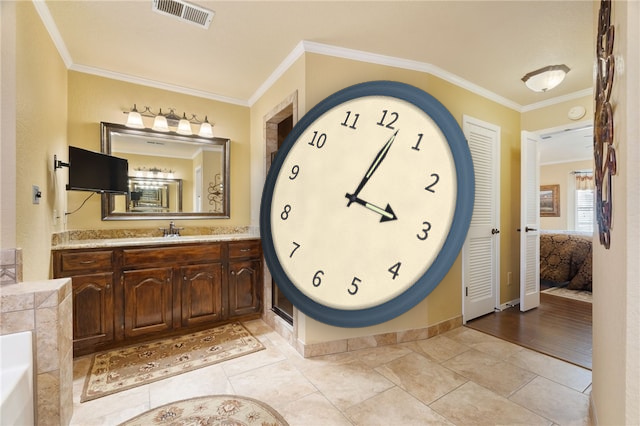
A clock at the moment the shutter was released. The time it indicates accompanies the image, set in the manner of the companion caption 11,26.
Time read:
3,02
